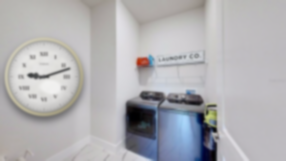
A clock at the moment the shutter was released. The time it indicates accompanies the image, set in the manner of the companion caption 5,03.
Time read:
9,12
